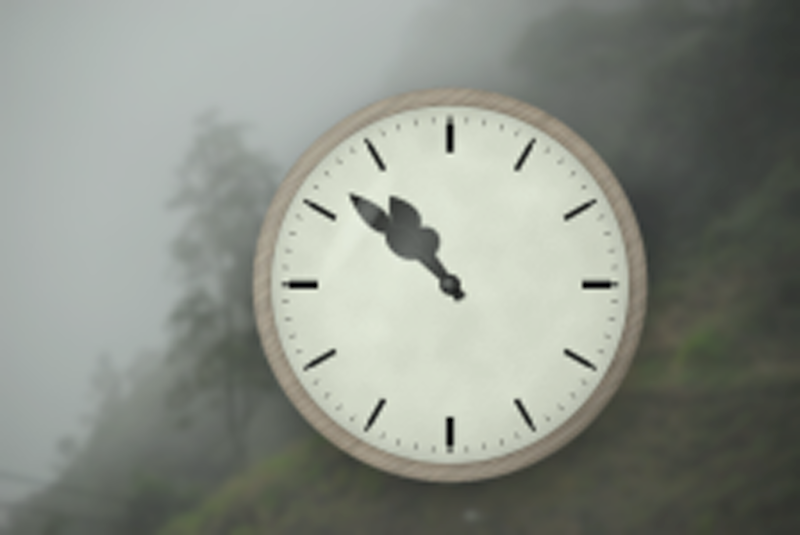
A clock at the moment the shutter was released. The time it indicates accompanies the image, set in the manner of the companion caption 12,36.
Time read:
10,52
